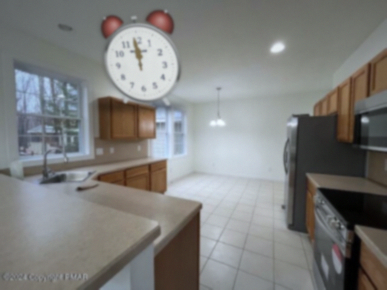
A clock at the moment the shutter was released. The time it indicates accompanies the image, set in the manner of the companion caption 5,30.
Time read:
11,59
